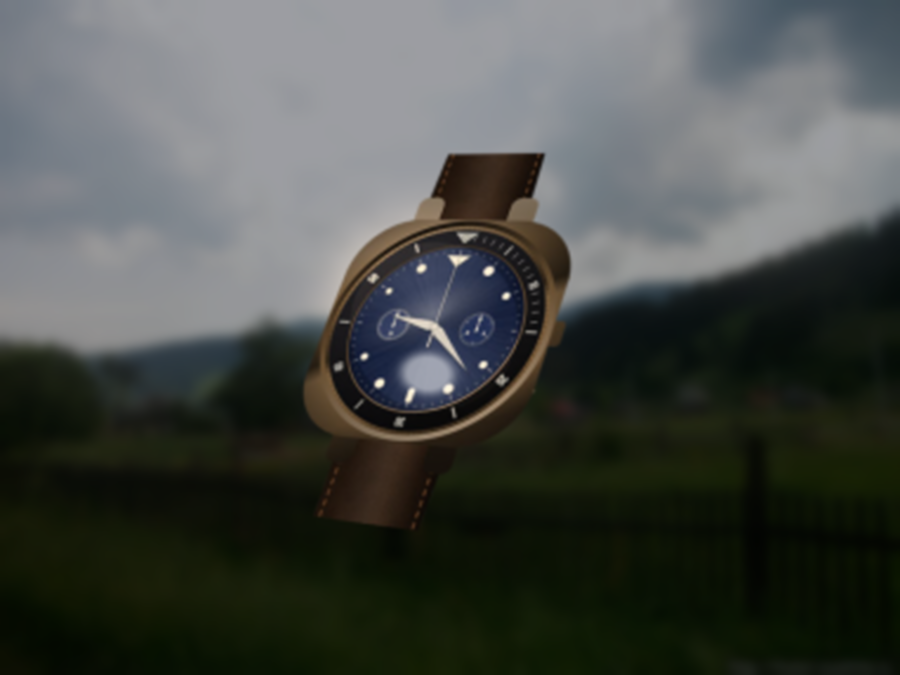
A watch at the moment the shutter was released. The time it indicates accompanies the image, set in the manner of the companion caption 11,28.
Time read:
9,22
